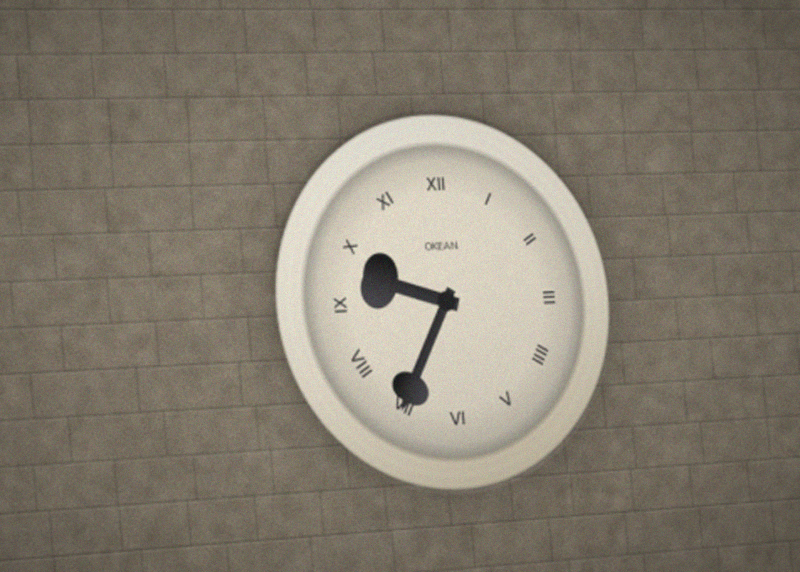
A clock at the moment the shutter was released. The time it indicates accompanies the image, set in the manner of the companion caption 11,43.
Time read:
9,35
